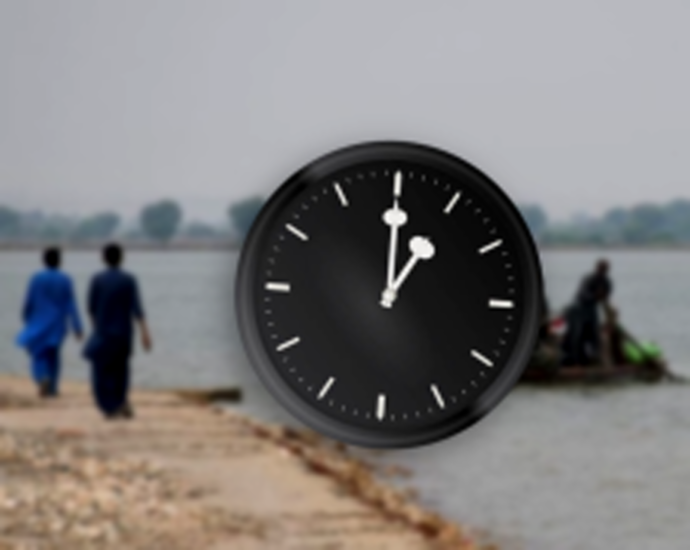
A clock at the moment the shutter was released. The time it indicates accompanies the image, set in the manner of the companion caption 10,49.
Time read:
1,00
